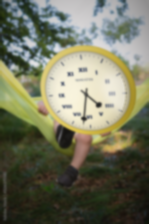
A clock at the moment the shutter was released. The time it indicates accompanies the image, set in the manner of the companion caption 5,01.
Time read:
4,32
